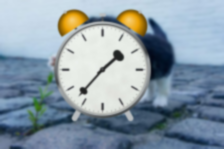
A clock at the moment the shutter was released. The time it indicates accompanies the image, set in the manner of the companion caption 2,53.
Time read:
1,37
